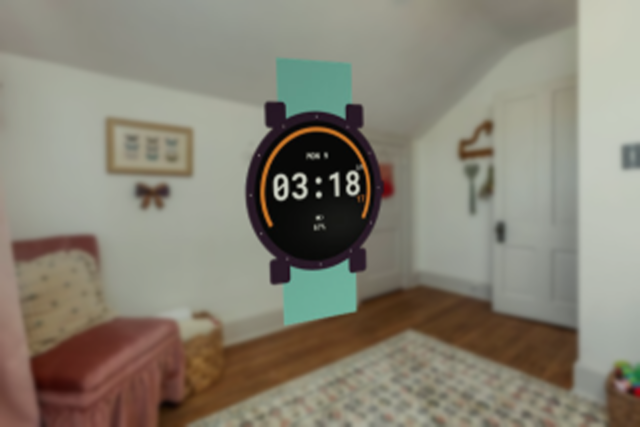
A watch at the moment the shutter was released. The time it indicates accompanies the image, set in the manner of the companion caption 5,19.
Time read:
3,18
